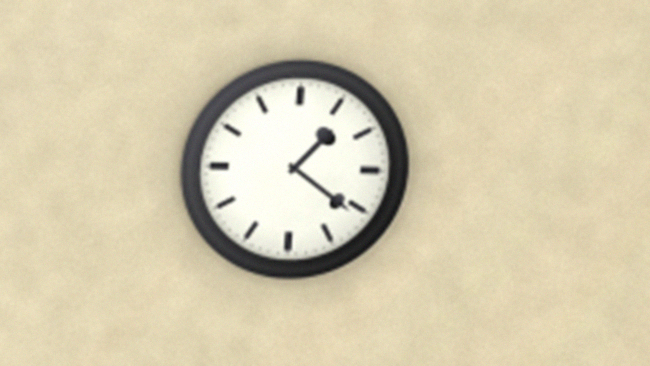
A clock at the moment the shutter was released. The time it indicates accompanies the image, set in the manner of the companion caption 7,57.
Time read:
1,21
